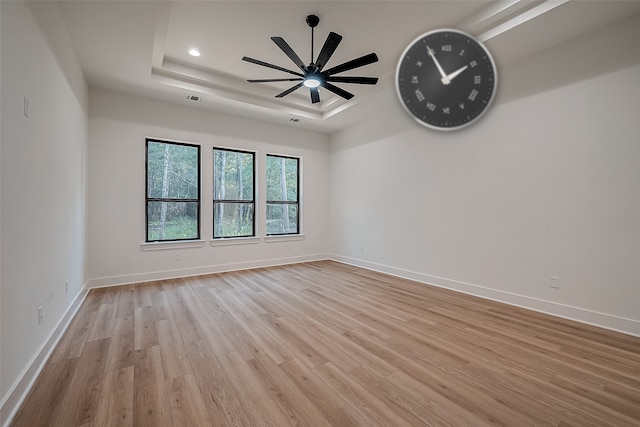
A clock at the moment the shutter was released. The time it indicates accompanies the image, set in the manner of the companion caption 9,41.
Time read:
1,55
